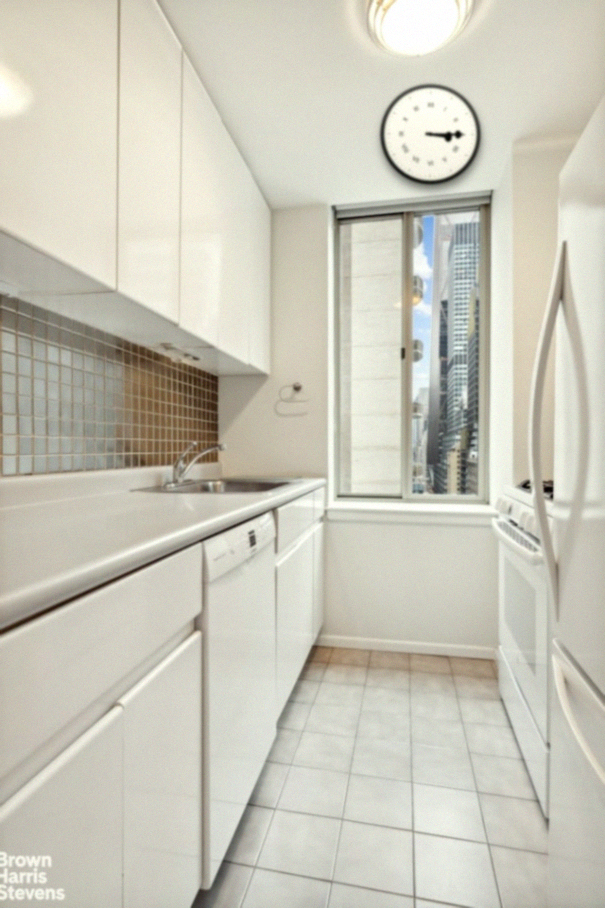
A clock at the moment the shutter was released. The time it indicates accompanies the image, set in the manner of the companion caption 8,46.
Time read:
3,15
